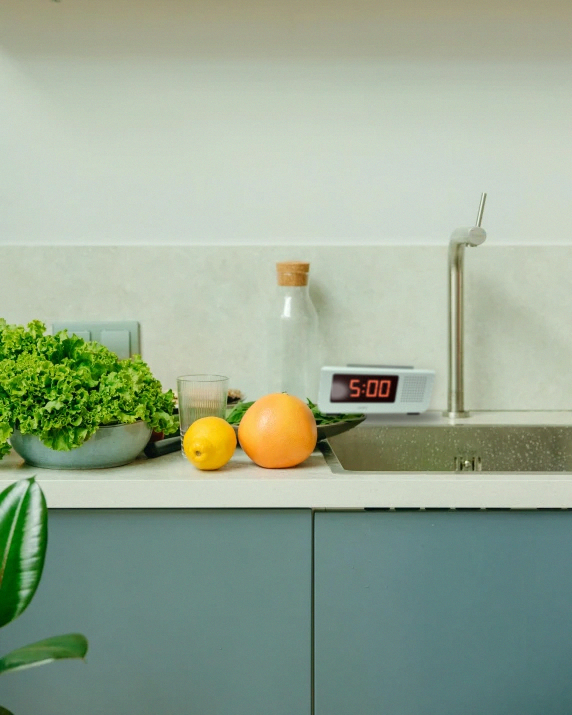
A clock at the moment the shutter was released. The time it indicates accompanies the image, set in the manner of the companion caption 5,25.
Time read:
5,00
